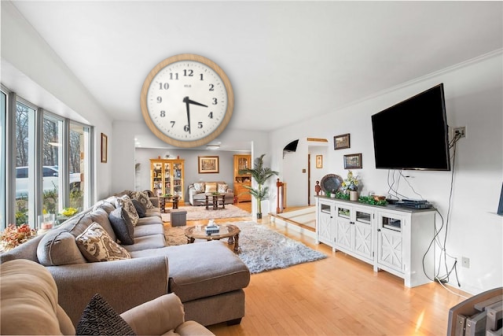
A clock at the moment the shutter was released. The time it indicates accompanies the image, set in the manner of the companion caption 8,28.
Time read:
3,29
